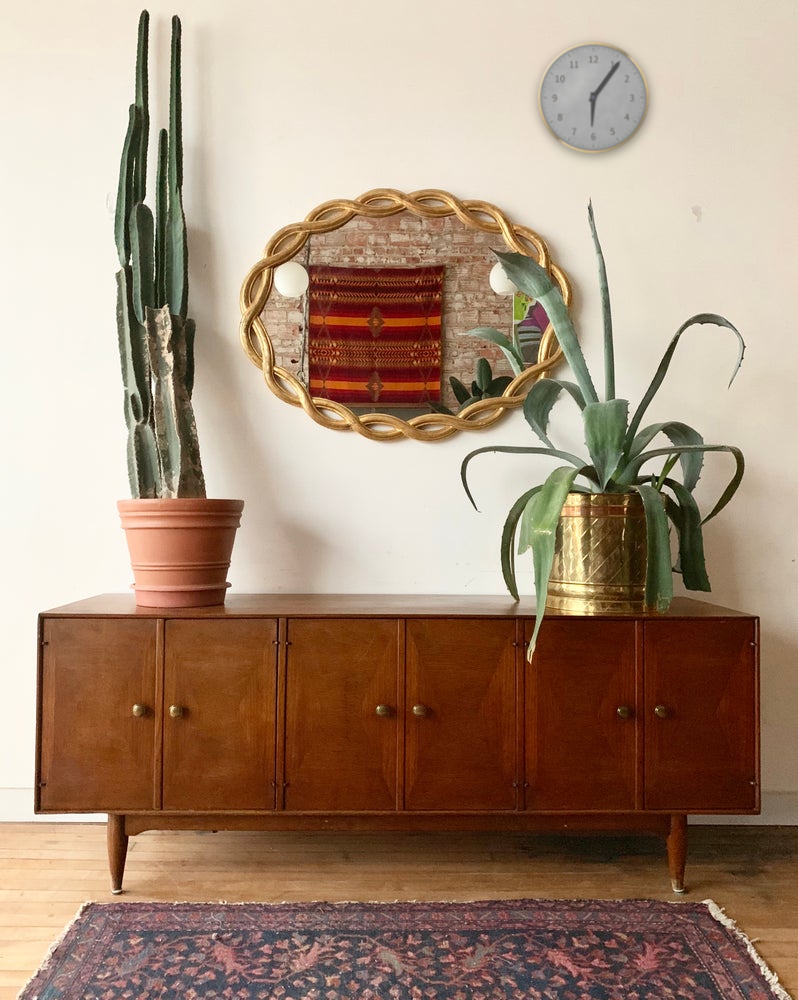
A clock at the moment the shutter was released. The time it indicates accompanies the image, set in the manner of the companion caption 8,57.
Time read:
6,06
